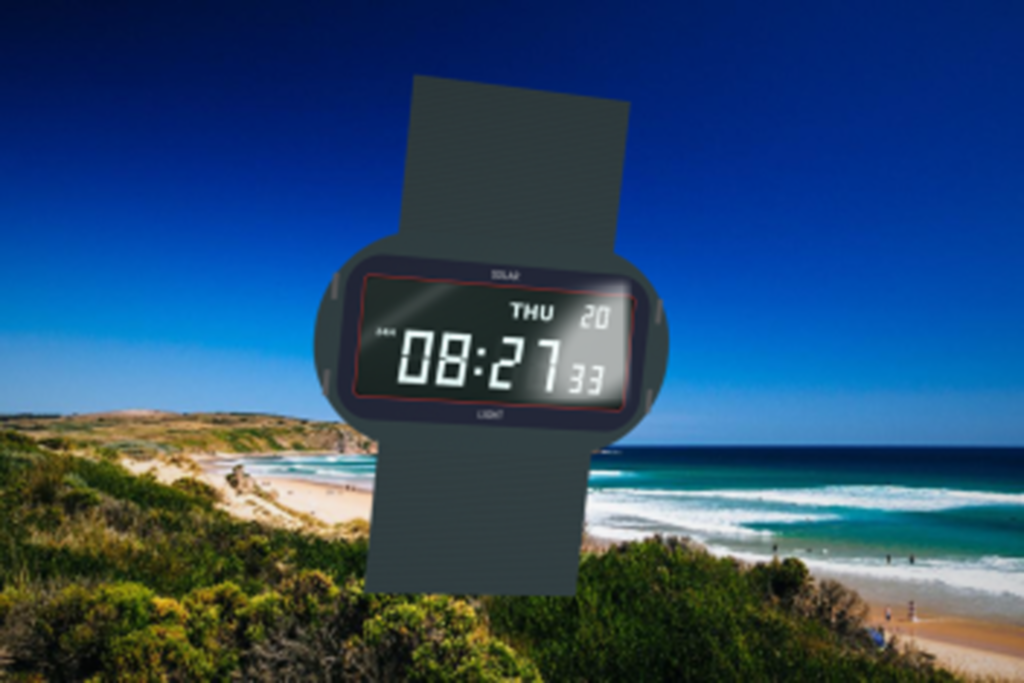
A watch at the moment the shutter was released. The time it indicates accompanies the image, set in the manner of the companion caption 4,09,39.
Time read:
8,27,33
